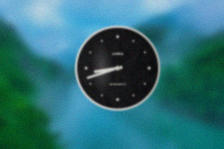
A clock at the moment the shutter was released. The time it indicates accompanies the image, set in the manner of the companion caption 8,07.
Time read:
8,42
